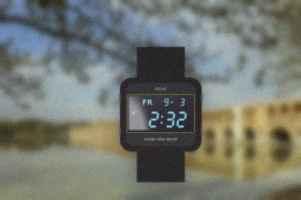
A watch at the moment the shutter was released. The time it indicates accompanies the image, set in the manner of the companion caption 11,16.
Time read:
2,32
